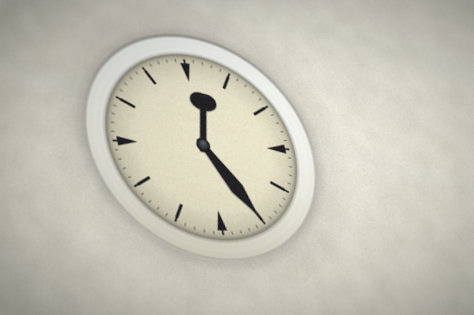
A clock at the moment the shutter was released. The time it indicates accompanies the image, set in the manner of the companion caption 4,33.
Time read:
12,25
